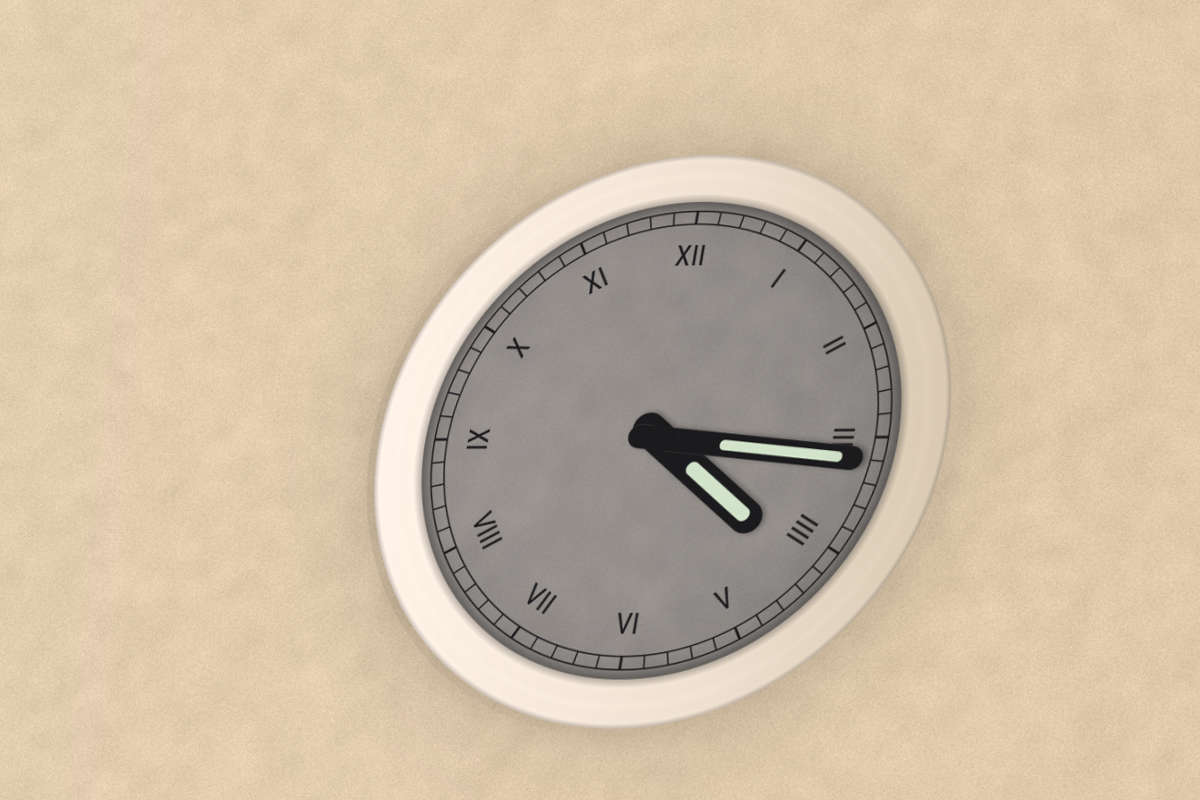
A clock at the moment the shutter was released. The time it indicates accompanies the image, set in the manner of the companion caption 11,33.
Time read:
4,16
